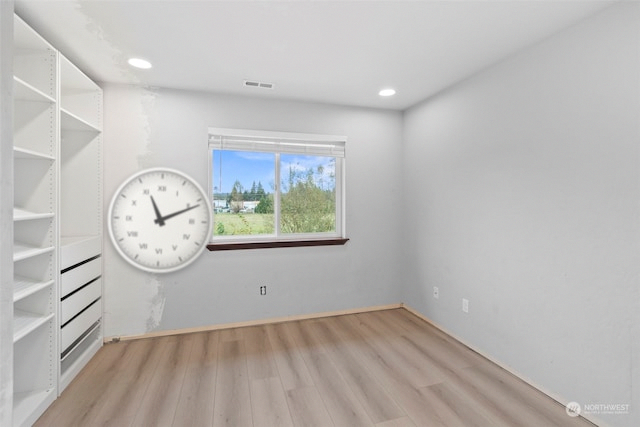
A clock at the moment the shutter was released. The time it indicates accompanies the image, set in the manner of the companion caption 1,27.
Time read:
11,11
